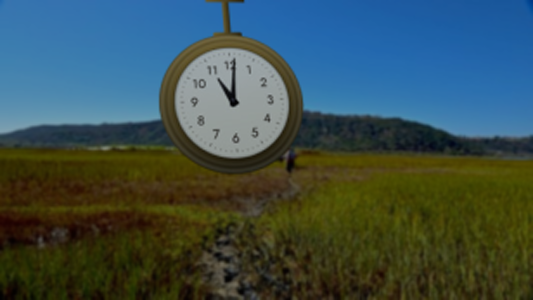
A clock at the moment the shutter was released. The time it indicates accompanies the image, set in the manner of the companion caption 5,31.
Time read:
11,01
